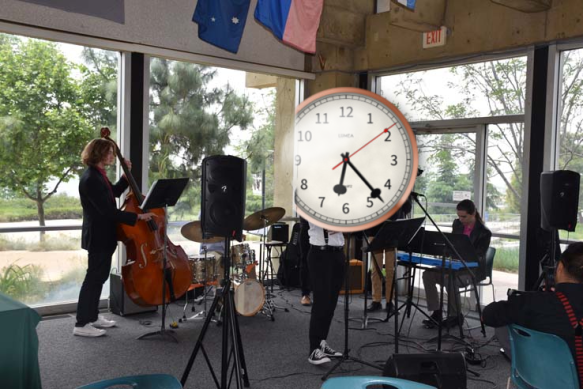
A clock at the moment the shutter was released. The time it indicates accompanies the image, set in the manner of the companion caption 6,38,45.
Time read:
6,23,09
